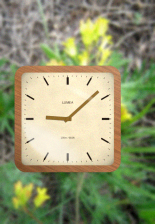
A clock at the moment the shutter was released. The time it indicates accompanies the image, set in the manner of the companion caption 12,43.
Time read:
9,08
